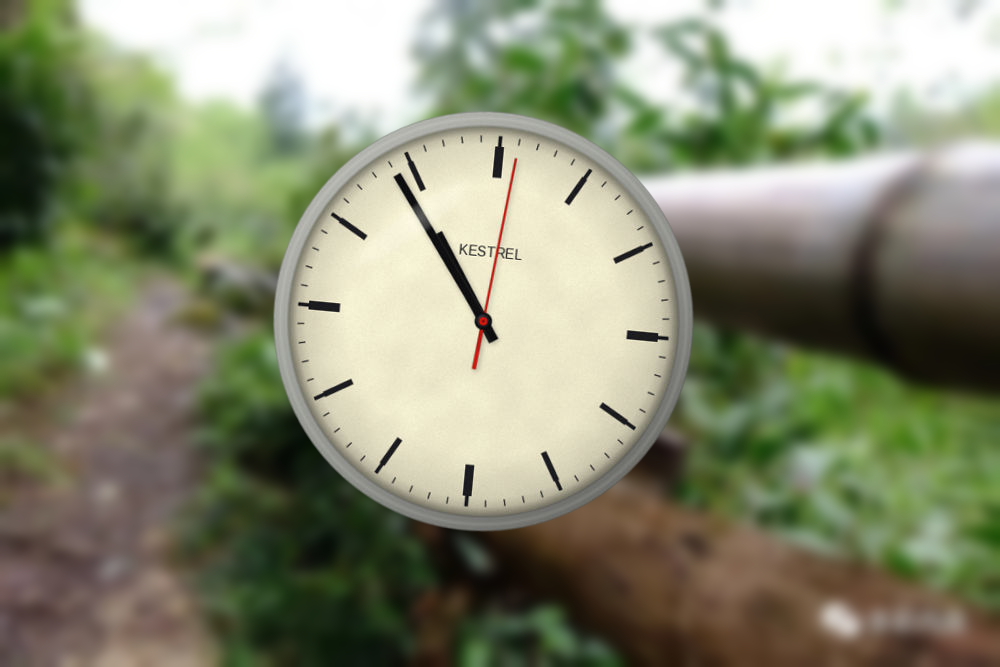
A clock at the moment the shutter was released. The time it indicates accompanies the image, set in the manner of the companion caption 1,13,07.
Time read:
10,54,01
